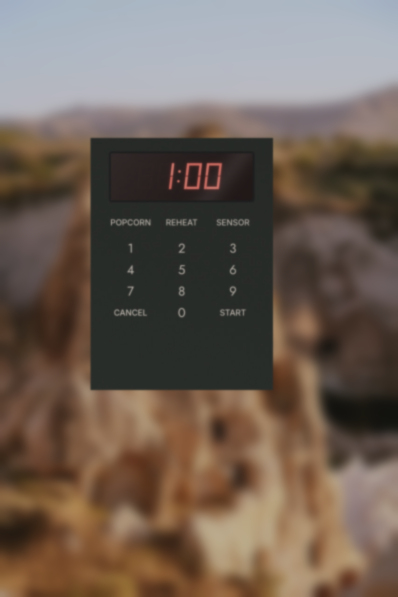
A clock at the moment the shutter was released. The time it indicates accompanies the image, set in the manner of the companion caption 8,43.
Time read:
1,00
